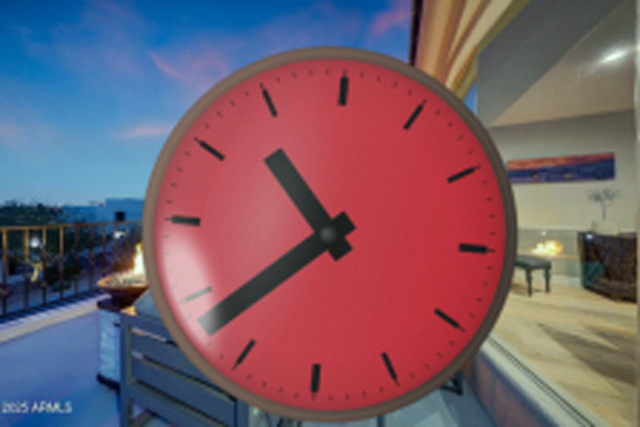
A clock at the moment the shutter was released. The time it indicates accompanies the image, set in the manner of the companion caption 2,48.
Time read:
10,38
